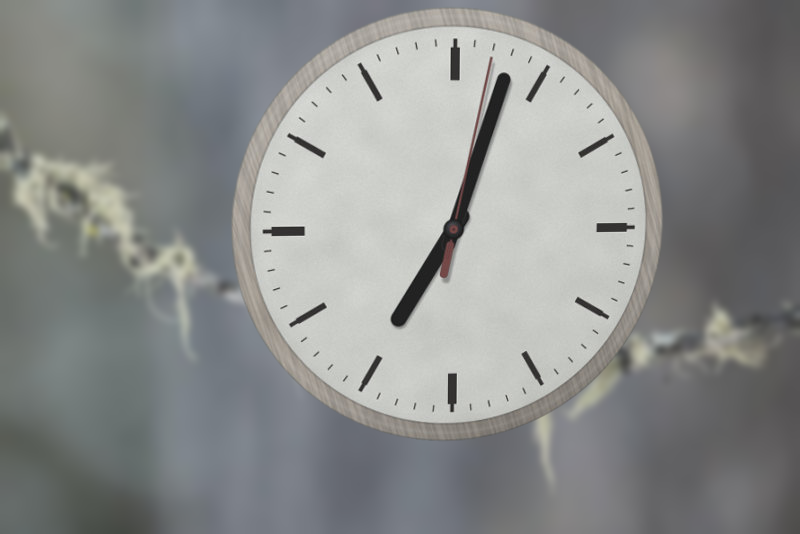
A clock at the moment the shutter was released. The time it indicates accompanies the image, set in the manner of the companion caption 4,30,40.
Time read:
7,03,02
